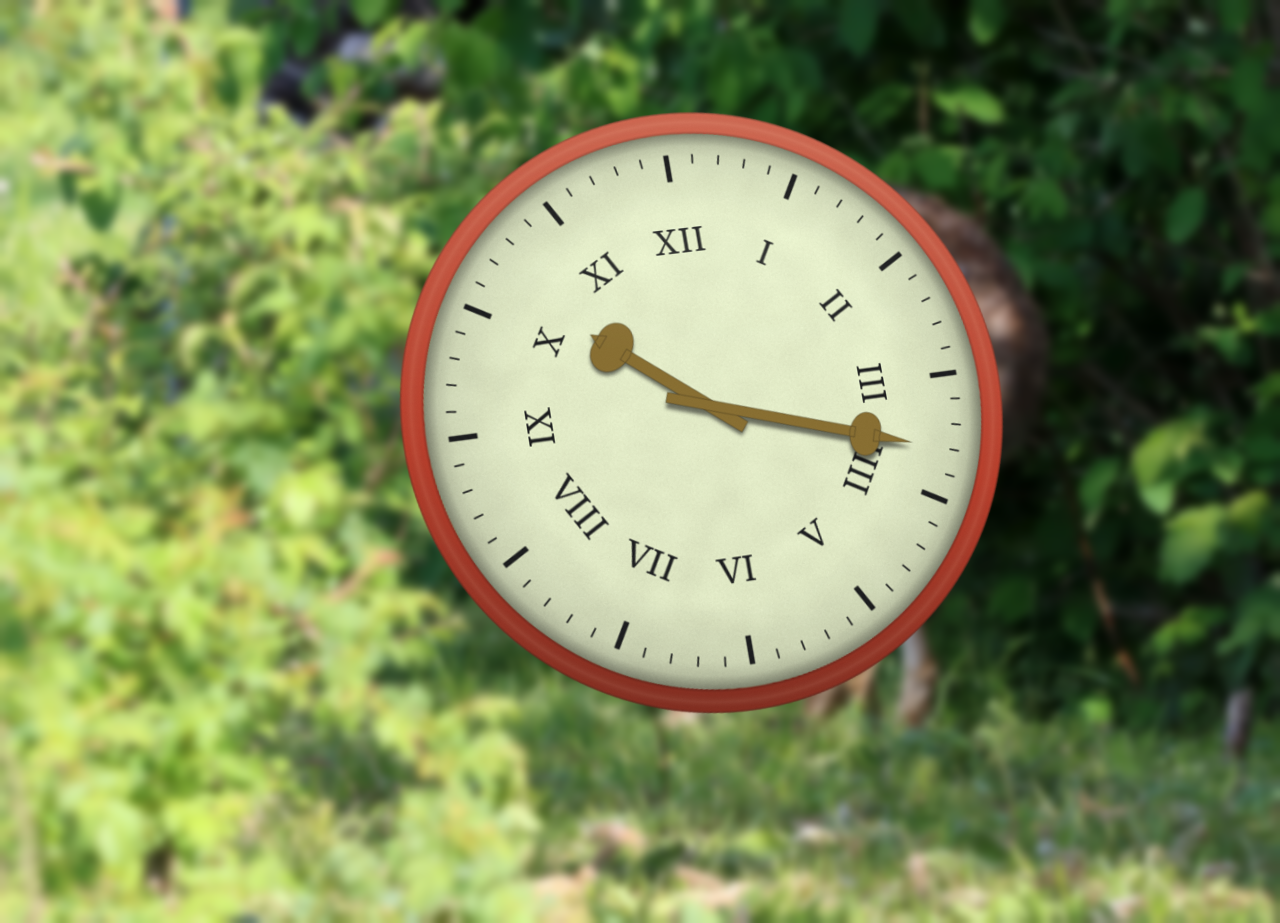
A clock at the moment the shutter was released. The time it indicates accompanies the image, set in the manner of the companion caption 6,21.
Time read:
10,18
